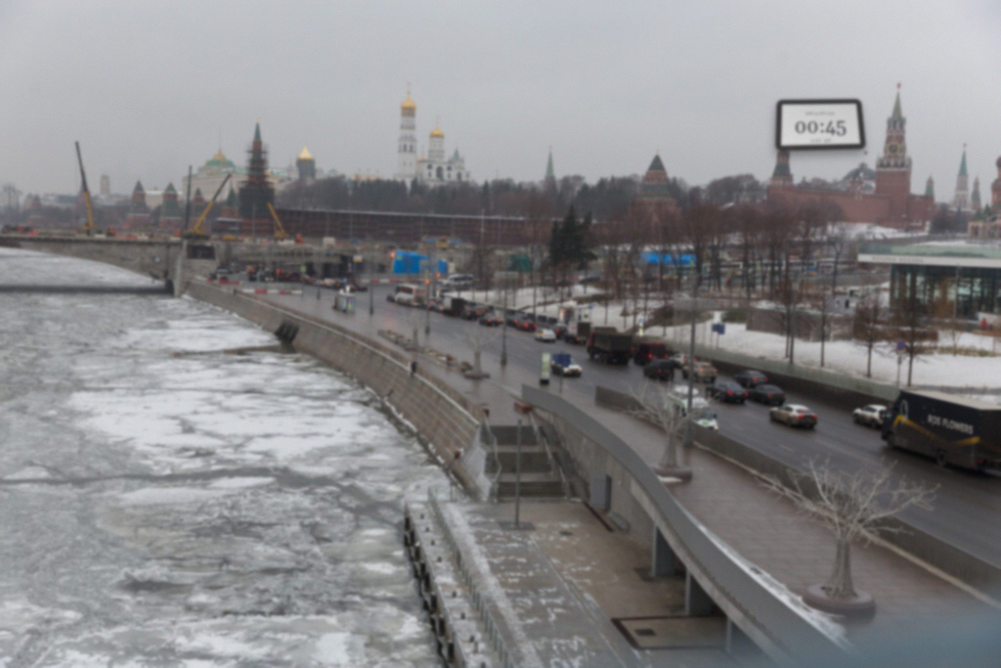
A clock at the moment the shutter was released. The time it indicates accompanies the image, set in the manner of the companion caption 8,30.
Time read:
0,45
